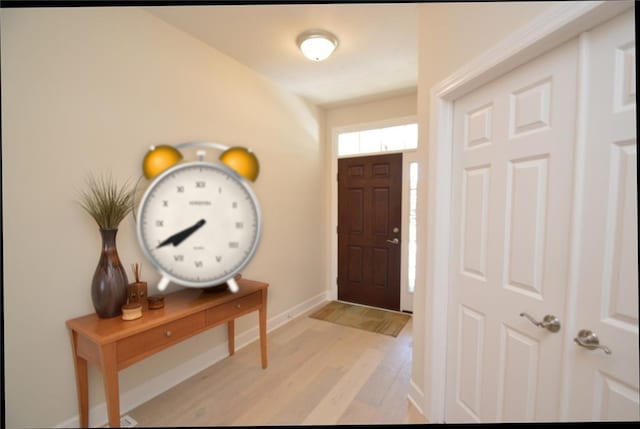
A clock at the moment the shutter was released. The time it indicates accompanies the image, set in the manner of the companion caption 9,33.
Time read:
7,40
